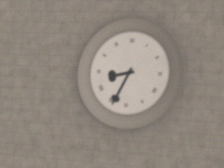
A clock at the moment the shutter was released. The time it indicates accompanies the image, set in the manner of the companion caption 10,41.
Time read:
8,34
